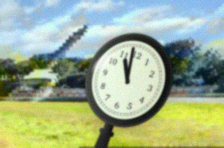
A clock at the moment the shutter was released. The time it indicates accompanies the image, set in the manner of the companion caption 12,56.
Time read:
10,58
